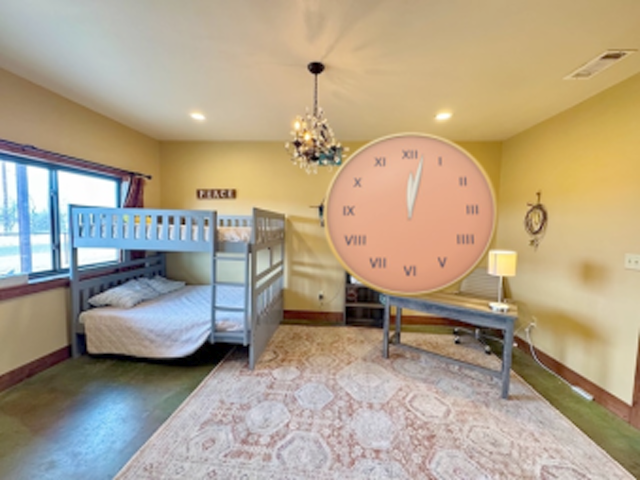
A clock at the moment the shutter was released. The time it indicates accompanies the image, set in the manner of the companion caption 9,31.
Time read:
12,02
